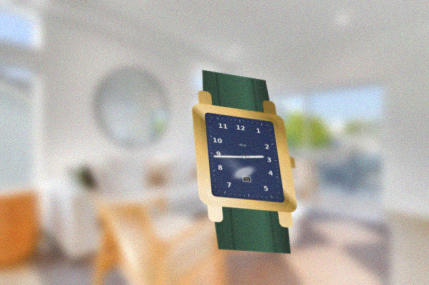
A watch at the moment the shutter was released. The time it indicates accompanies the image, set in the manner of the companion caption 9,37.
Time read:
2,44
